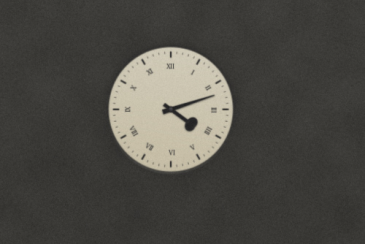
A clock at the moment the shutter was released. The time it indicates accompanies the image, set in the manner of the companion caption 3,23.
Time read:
4,12
